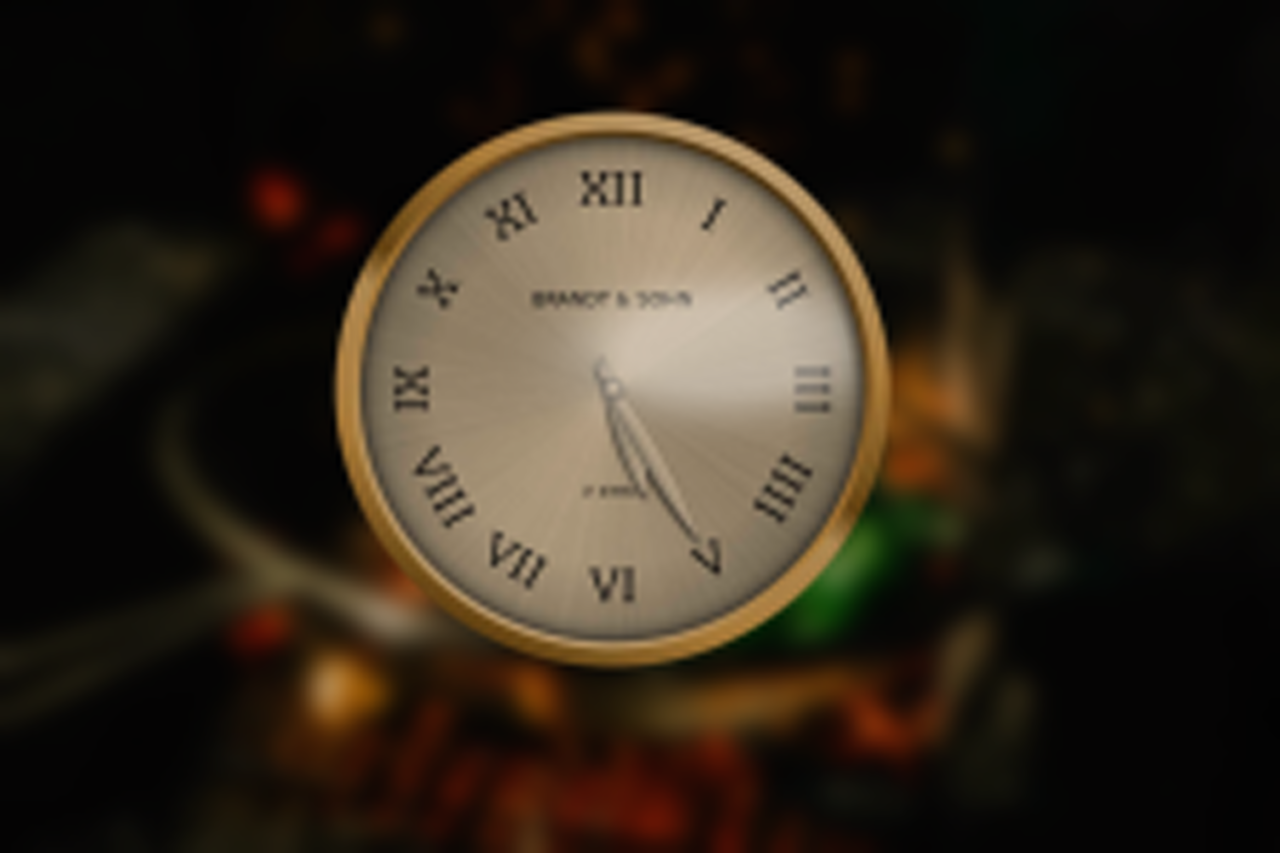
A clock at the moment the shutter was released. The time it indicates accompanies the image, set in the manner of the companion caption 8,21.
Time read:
5,25
